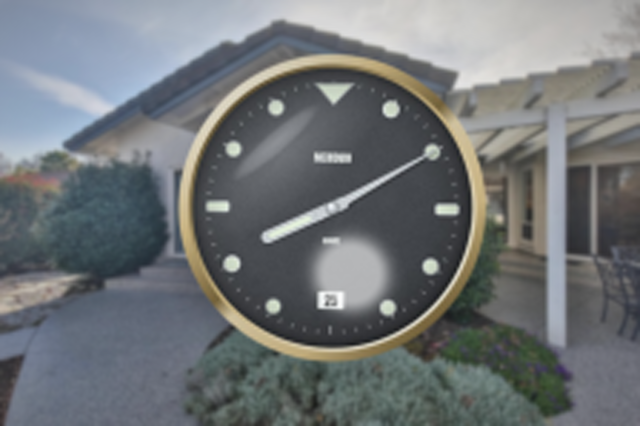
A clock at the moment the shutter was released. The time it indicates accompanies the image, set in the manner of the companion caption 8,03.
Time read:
8,10
